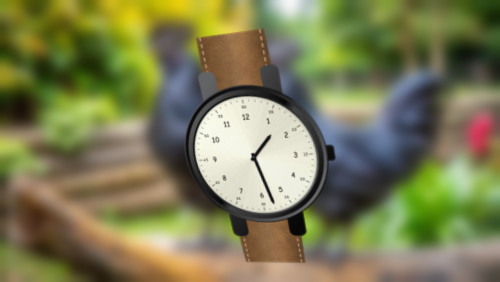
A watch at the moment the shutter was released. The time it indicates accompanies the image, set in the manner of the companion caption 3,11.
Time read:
1,28
